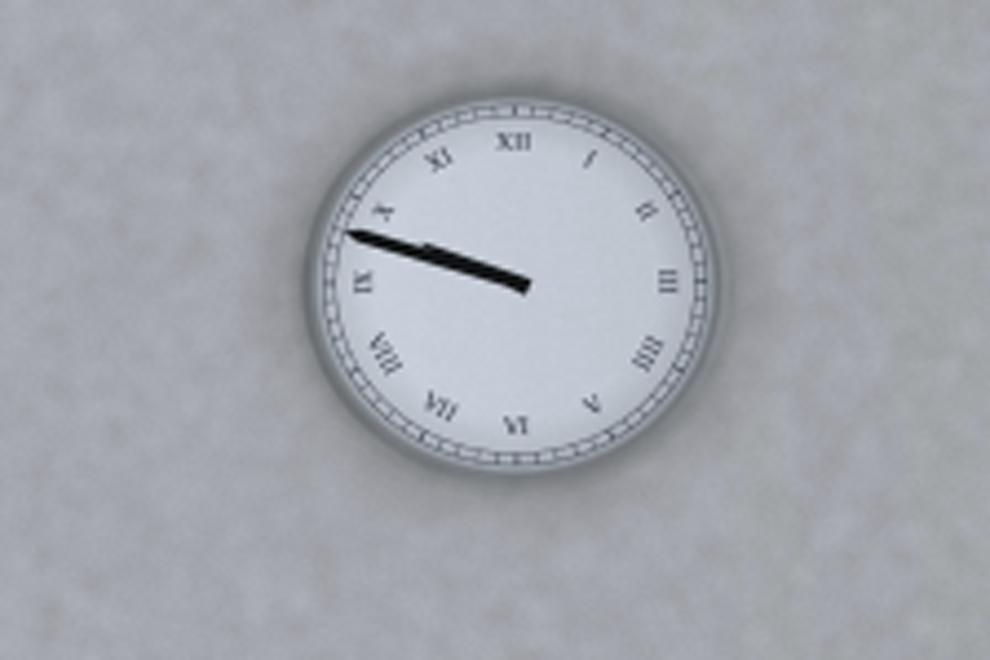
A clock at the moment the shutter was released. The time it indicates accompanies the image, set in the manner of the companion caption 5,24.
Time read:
9,48
